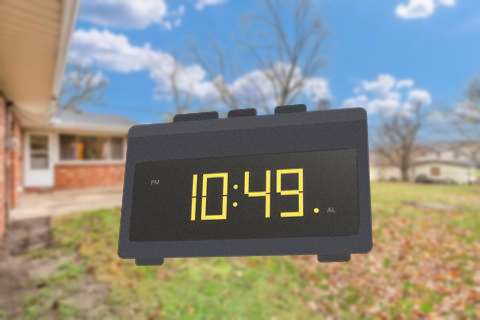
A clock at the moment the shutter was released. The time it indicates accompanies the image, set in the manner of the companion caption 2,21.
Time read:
10,49
